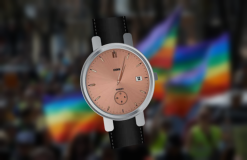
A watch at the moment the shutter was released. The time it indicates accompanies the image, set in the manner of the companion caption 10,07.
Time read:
1,04
